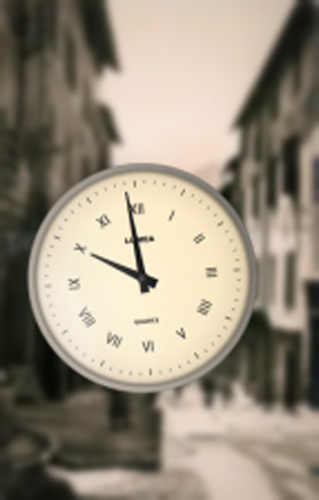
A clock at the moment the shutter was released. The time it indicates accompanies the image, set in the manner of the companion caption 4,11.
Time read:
9,59
